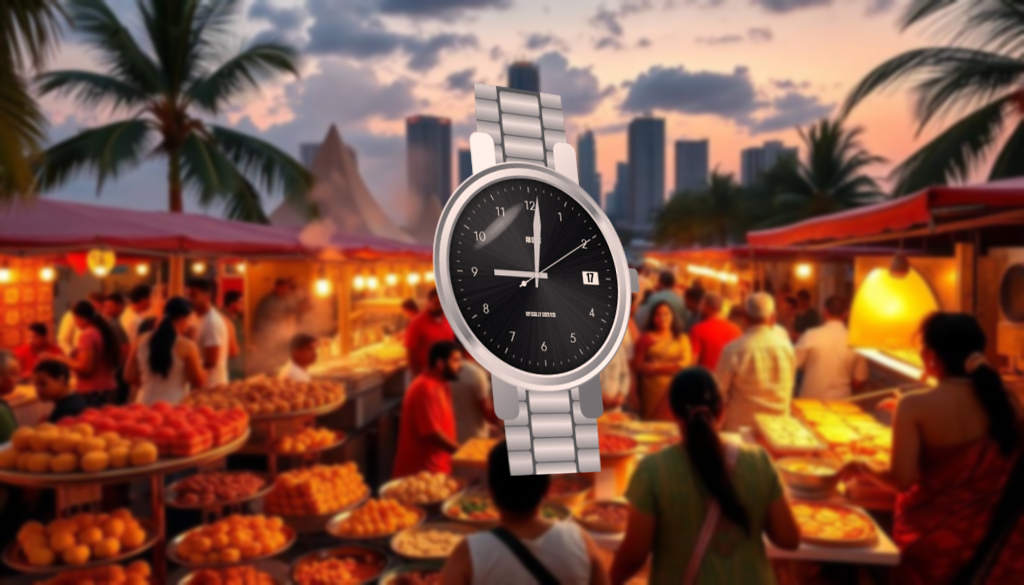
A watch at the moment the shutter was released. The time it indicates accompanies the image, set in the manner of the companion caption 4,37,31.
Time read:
9,01,10
